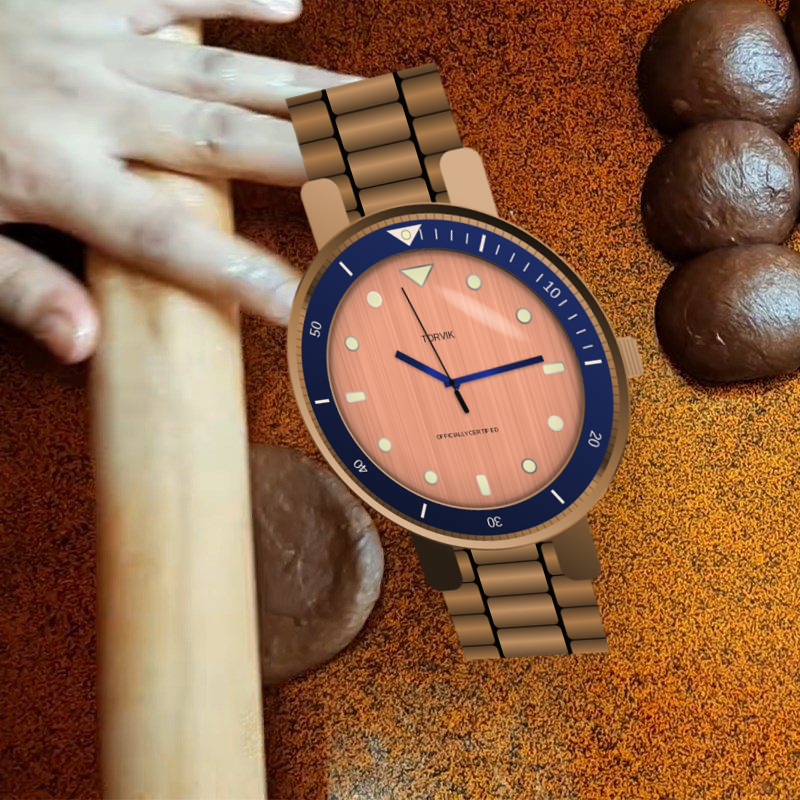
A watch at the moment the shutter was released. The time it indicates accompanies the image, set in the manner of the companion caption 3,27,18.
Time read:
10,13,58
